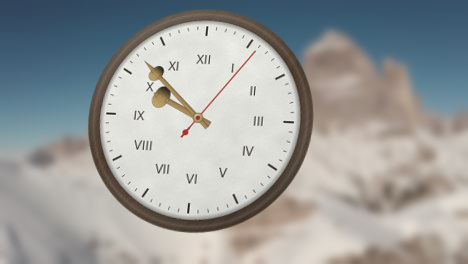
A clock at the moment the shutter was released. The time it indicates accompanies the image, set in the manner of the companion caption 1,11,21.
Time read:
9,52,06
